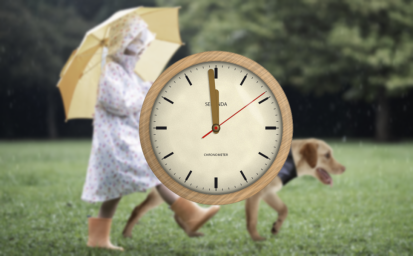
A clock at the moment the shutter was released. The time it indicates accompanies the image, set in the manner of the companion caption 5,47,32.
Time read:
11,59,09
